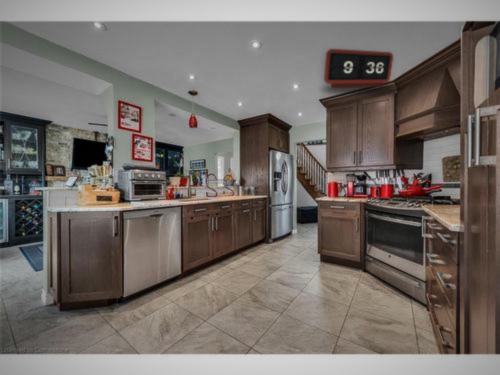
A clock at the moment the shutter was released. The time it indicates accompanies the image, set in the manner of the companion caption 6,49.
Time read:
9,36
